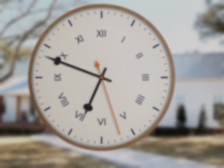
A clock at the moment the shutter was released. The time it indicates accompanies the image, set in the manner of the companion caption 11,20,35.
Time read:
6,48,27
